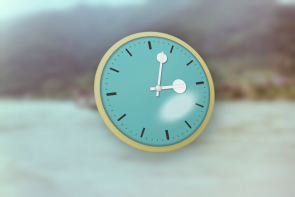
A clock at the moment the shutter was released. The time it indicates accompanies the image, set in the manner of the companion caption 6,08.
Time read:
3,03
